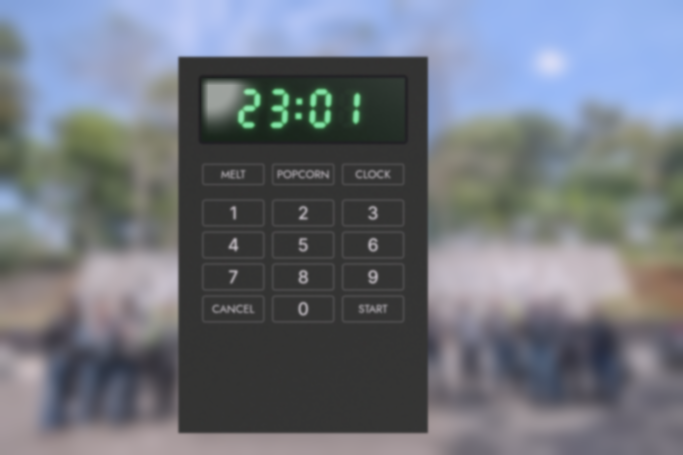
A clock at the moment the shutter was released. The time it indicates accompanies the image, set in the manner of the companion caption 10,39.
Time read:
23,01
